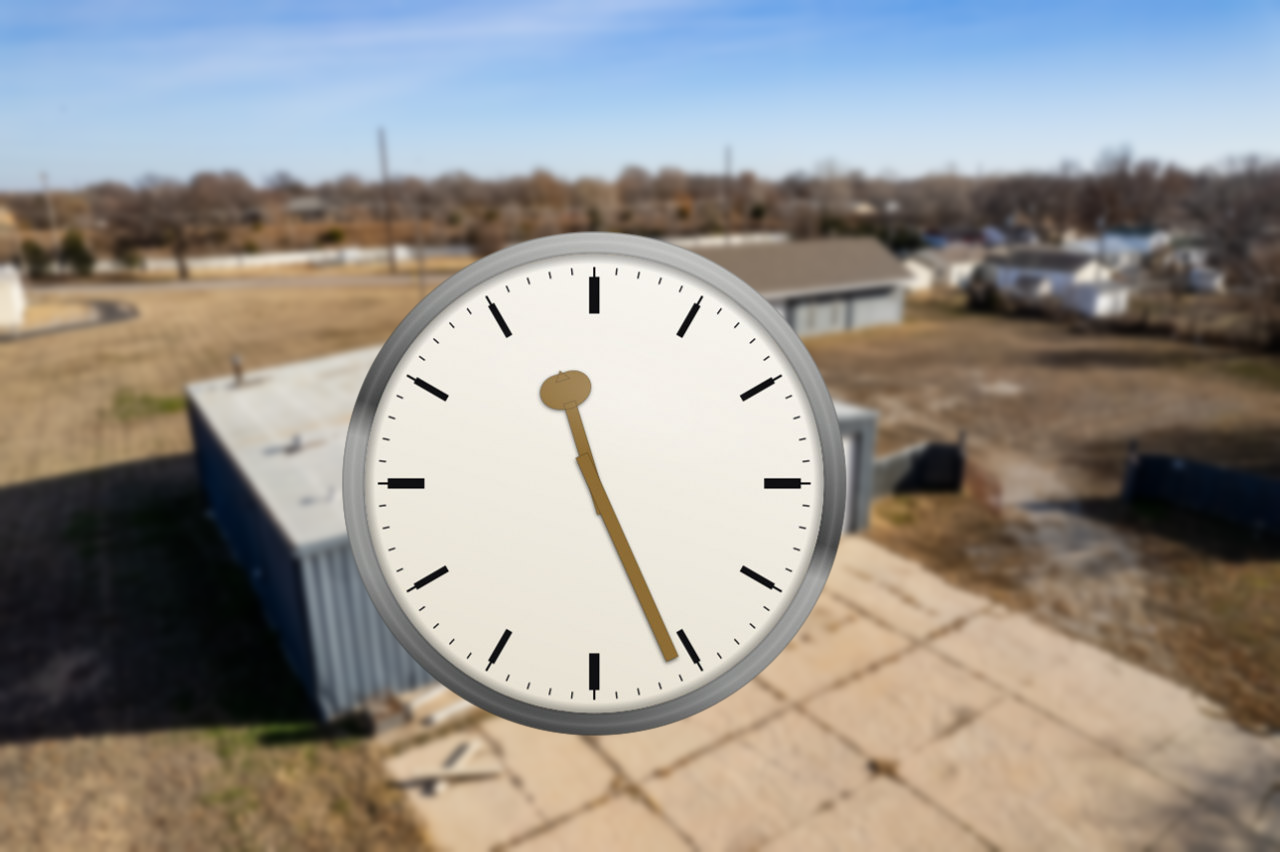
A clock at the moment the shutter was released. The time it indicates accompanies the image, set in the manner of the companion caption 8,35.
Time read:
11,26
